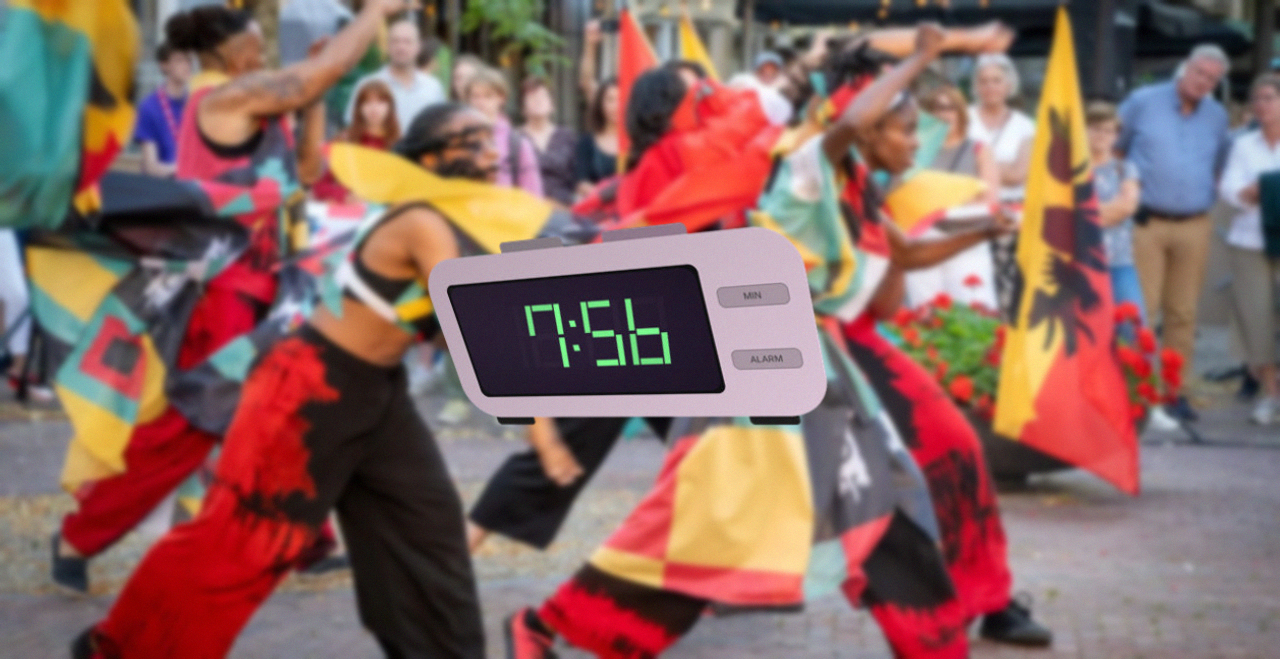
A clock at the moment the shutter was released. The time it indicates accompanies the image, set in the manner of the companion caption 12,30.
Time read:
7,56
